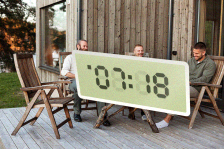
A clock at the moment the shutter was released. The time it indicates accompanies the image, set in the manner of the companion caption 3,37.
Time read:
7,18
